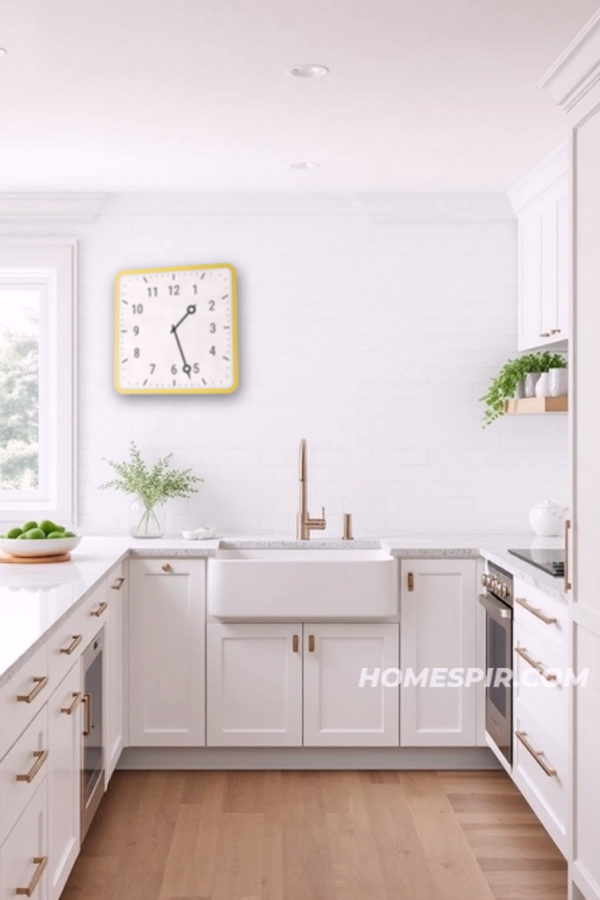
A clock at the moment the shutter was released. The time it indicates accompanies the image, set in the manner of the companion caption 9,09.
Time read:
1,27
